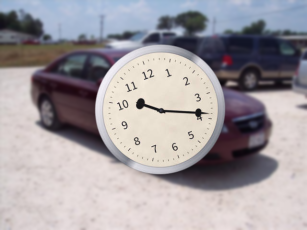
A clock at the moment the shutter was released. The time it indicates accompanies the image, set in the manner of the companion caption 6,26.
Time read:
10,19
